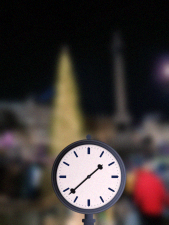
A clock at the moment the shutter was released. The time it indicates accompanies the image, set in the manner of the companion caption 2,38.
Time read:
1,38
